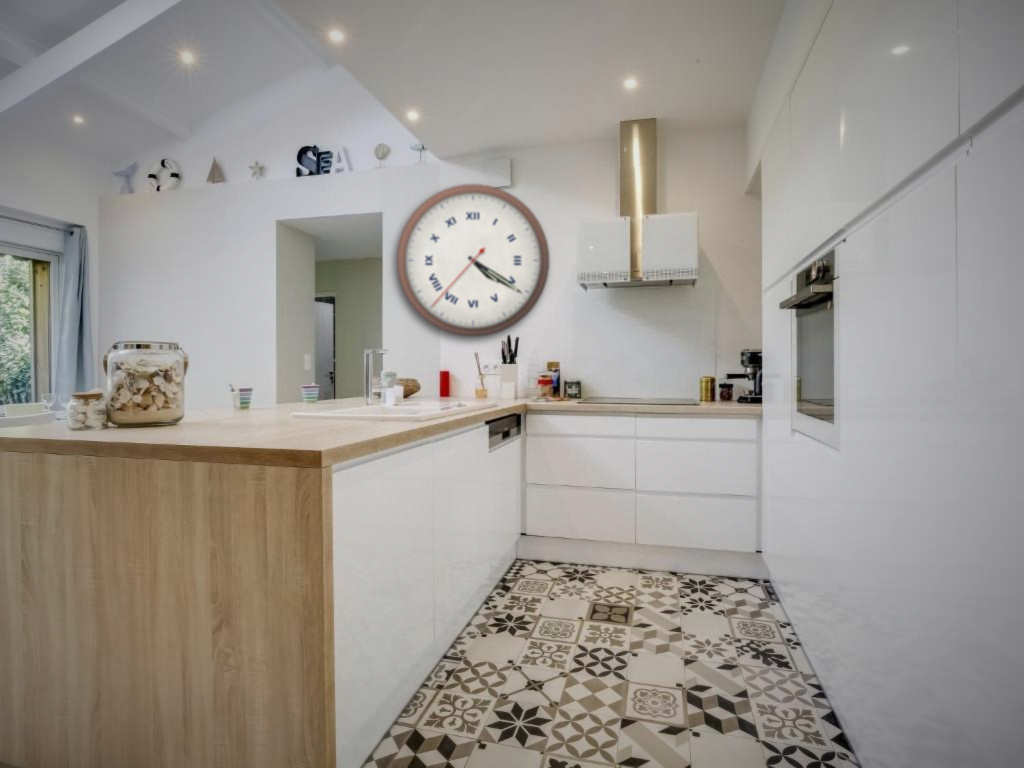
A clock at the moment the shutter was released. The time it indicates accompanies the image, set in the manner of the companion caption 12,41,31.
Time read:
4,20,37
